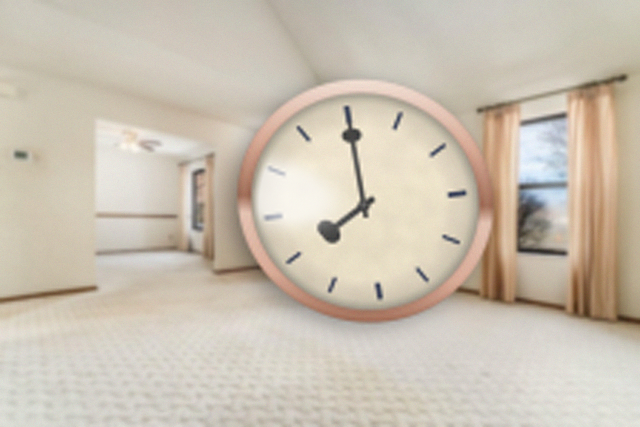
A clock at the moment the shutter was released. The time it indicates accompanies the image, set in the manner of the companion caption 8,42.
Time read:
8,00
